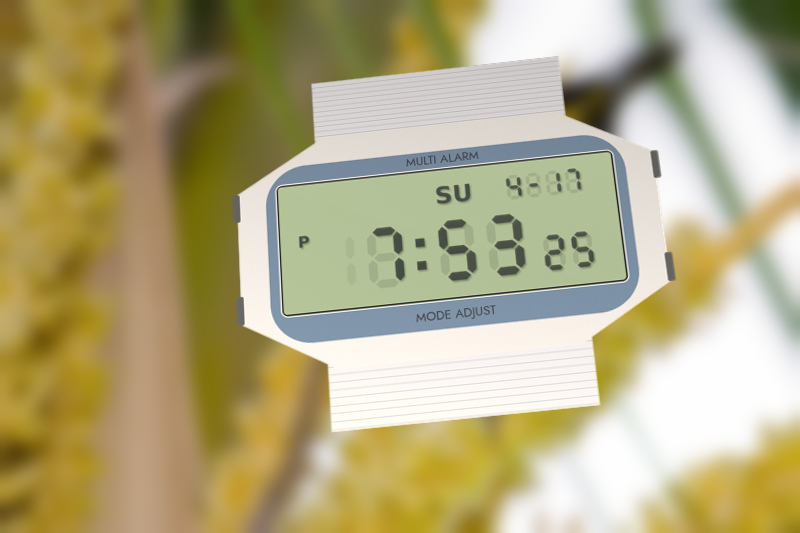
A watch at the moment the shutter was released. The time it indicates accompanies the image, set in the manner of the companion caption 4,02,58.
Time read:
7,53,25
